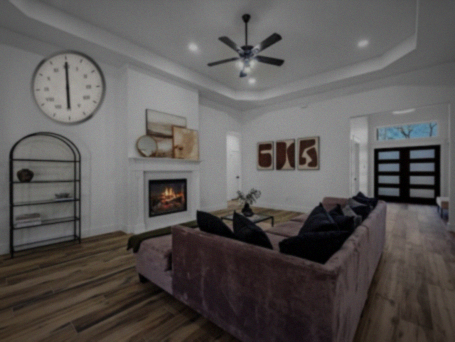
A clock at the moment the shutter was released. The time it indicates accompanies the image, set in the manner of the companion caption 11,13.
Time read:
6,00
